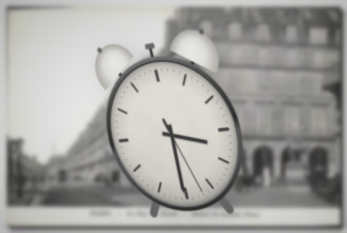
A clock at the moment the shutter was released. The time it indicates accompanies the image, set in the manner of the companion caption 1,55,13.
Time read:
3,30,27
